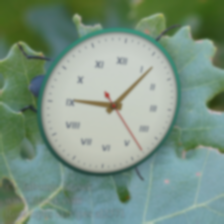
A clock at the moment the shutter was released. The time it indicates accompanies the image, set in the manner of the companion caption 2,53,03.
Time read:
9,06,23
